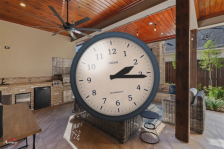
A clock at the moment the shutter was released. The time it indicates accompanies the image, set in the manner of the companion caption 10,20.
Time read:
2,16
